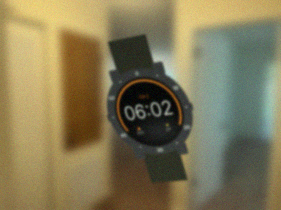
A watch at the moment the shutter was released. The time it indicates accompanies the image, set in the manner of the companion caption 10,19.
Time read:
6,02
